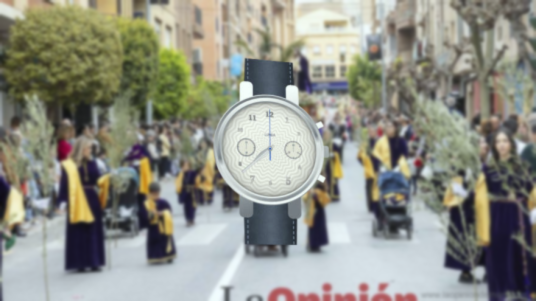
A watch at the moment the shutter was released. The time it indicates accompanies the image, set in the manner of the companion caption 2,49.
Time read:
7,38
